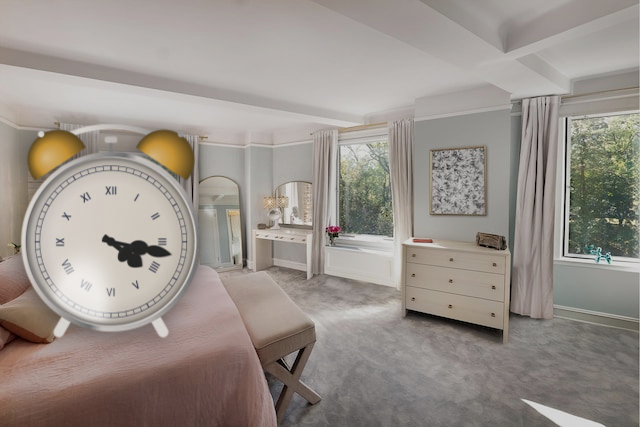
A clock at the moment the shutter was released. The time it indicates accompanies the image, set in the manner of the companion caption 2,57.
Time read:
4,17
